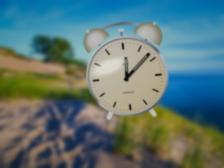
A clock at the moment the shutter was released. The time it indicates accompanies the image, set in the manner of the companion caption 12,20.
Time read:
12,08
